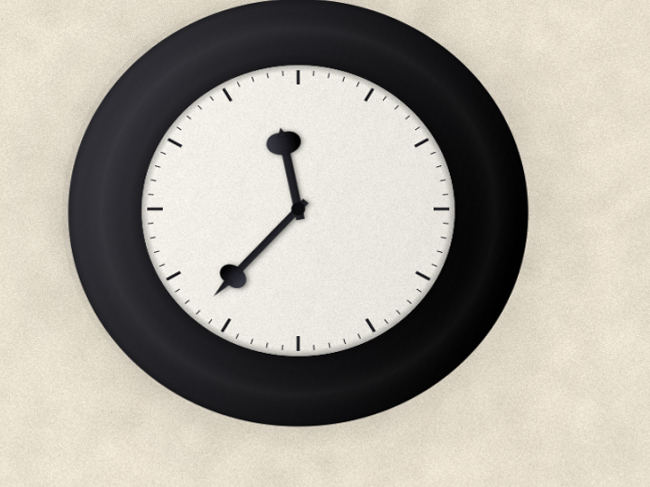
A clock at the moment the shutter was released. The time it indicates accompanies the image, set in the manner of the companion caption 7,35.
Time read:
11,37
